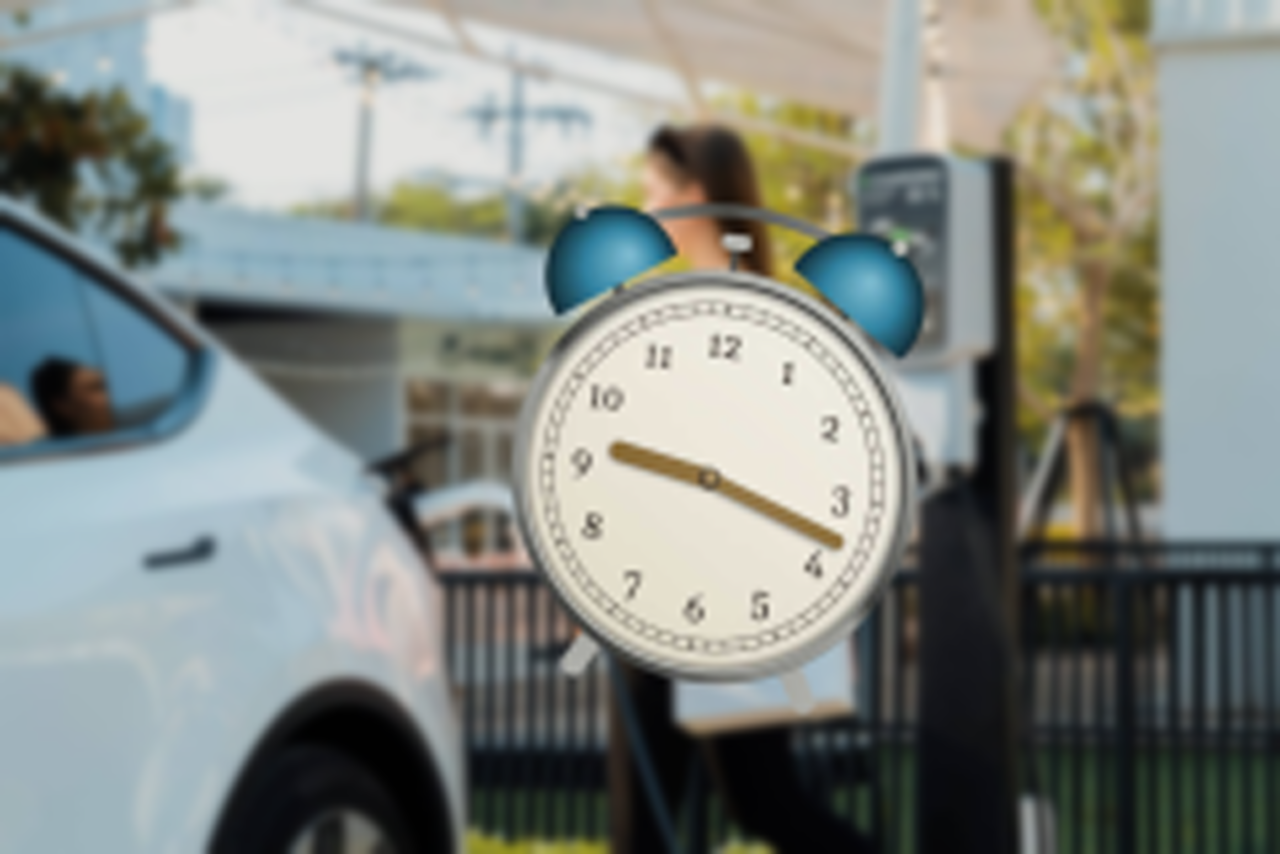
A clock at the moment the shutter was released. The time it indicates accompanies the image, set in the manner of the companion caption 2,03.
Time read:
9,18
